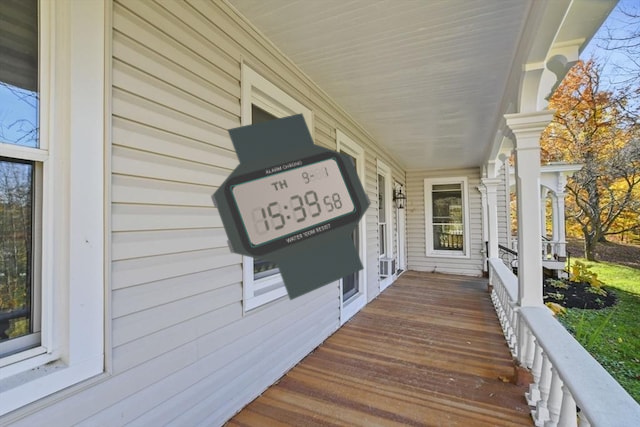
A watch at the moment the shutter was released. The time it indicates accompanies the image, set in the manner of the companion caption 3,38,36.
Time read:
15,39,58
